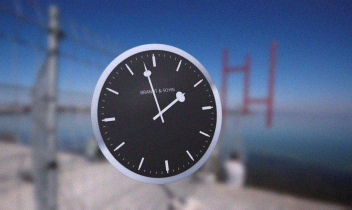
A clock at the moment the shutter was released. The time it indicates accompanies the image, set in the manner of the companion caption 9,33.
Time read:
1,58
